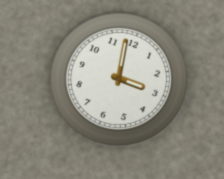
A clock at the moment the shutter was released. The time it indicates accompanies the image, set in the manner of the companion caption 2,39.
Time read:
2,58
